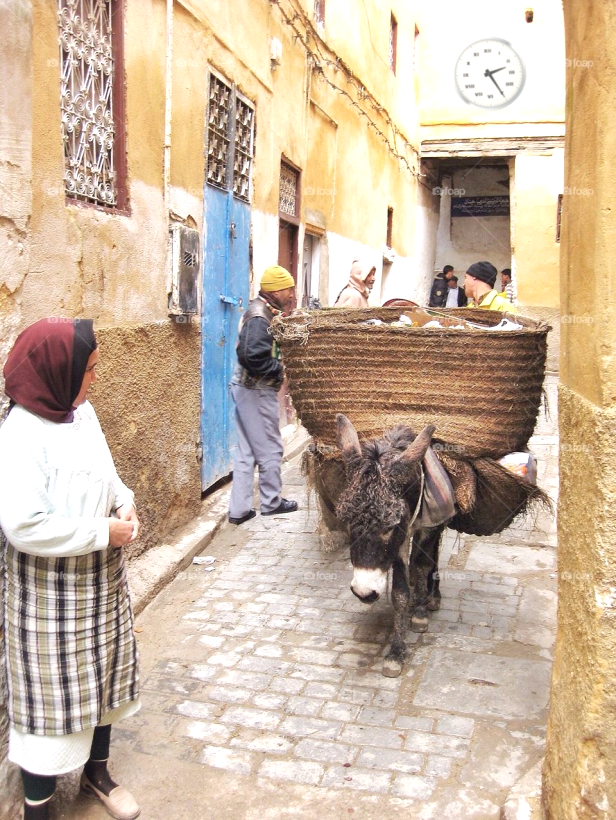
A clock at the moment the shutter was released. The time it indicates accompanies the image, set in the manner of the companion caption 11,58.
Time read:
2,25
